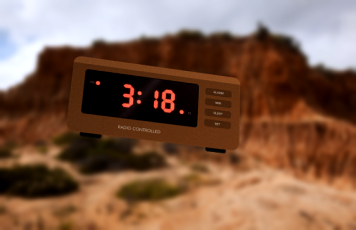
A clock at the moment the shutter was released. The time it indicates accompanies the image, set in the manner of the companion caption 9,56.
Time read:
3,18
